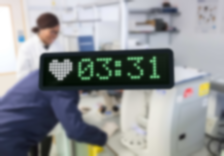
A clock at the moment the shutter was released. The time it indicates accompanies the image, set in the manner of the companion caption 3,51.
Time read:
3,31
